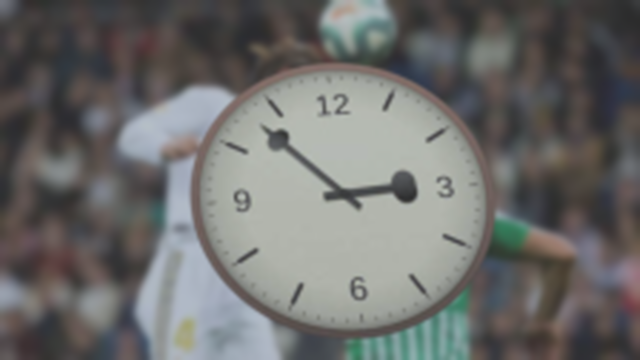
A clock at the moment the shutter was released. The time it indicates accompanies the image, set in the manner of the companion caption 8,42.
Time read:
2,53
